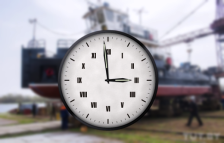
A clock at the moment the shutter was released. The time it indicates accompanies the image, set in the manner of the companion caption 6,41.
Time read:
2,59
